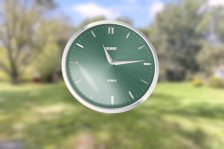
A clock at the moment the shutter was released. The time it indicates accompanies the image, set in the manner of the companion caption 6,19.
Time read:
11,14
